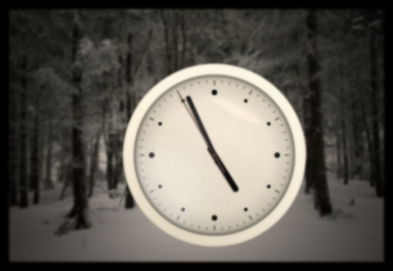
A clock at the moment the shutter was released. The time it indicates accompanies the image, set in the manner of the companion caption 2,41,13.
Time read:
4,55,55
